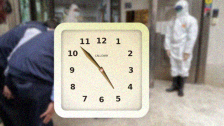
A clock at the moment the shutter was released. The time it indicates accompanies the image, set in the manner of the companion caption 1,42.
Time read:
4,53
